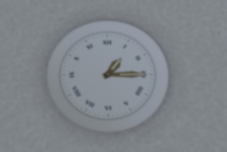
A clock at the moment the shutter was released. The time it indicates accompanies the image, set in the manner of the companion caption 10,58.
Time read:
1,15
